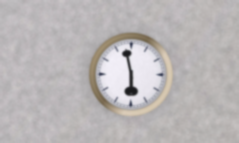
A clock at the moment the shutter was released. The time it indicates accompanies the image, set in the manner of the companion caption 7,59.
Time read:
5,58
